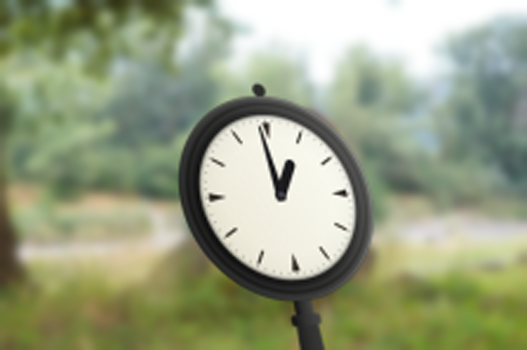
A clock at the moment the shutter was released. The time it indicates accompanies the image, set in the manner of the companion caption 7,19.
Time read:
12,59
